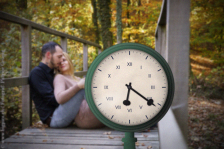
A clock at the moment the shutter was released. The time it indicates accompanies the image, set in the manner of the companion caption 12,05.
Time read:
6,21
